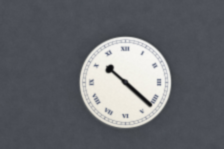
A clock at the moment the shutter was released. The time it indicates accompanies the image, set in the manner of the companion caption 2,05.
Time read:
10,22
